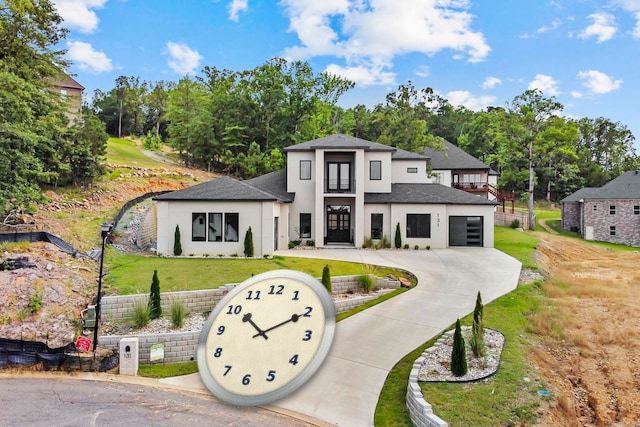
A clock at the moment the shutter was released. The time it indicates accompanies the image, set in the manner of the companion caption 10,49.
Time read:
10,10
